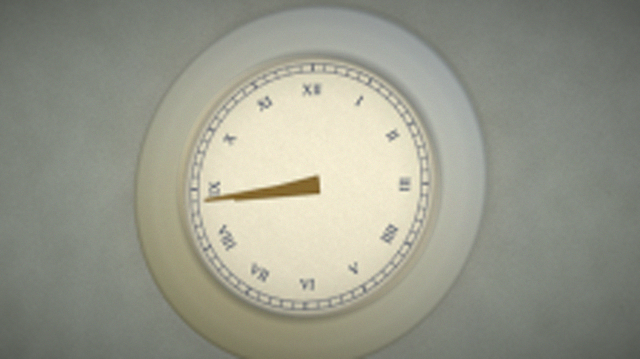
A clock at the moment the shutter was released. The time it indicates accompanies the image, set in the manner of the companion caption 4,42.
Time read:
8,44
